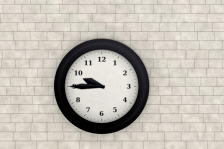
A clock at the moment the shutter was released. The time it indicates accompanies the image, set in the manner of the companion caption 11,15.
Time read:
9,45
